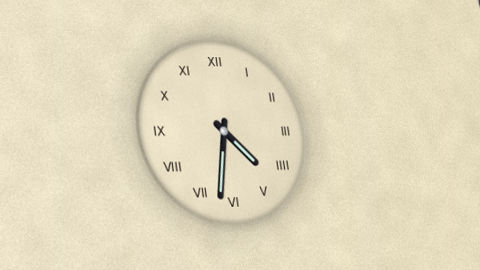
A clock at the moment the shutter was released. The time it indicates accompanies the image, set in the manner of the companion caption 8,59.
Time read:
4,32
